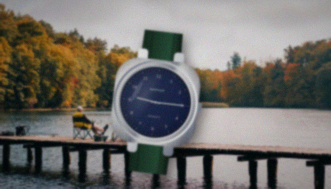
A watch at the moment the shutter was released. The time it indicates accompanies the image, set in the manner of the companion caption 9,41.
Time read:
9,15
